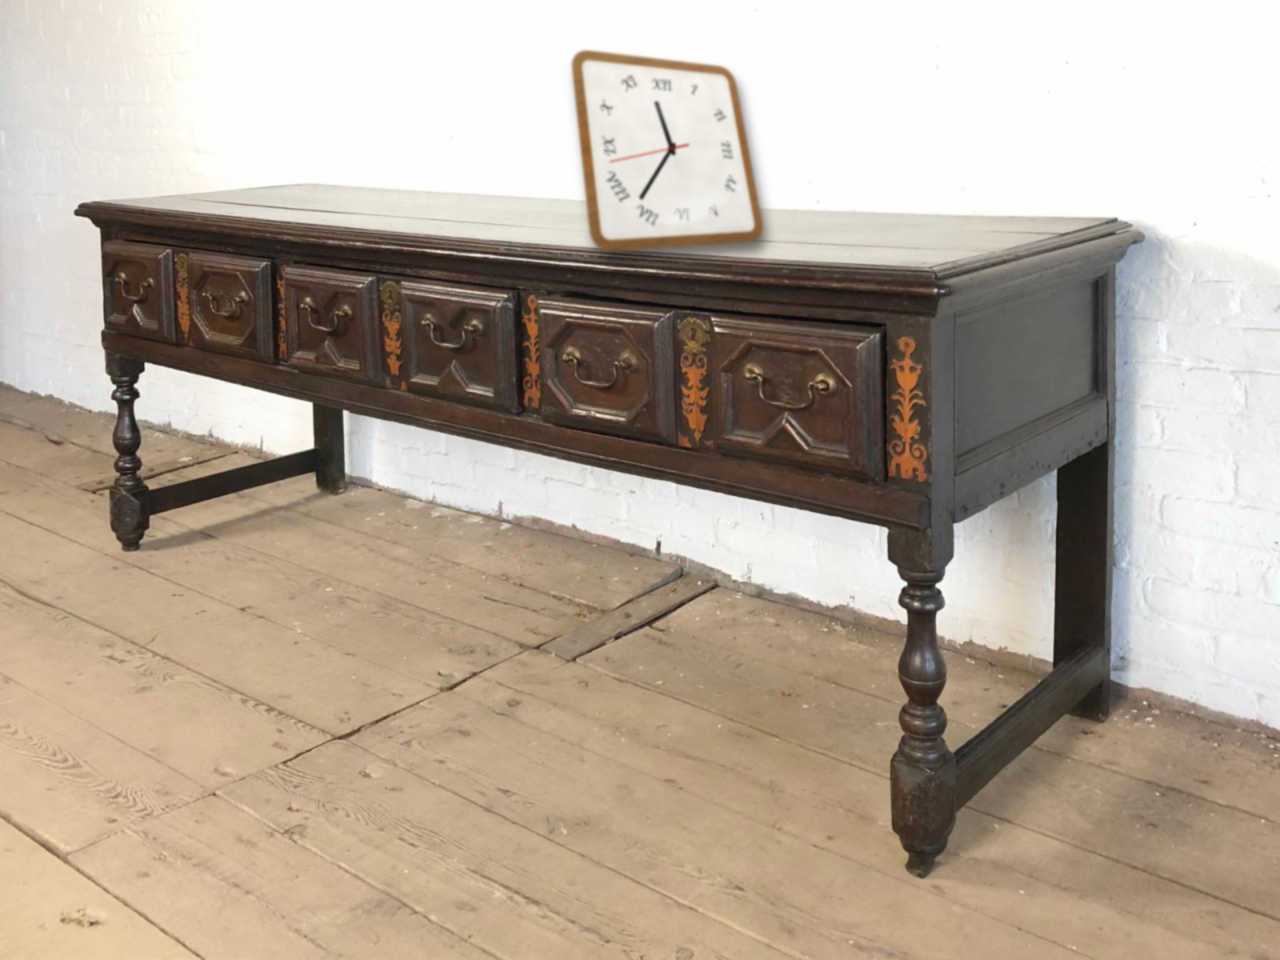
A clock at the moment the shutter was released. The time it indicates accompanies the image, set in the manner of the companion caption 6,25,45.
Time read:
11,36,43
